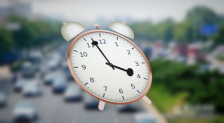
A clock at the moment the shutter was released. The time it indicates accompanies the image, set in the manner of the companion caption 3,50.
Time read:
3,57
